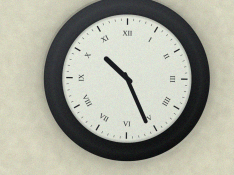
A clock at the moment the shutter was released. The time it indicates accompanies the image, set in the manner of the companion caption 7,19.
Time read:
10,26
